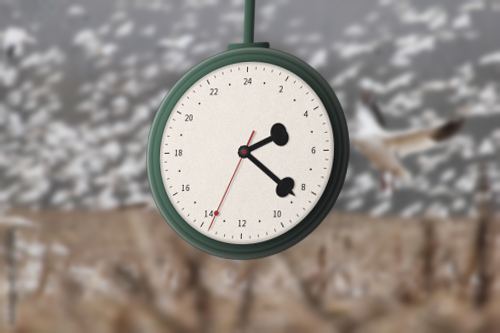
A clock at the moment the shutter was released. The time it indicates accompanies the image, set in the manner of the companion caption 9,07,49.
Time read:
4,21,34
